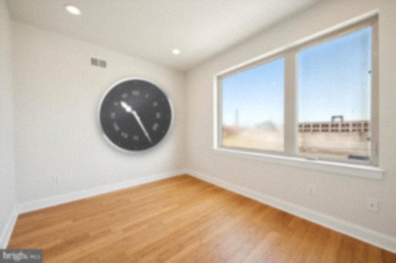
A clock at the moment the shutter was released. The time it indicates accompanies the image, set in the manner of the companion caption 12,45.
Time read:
10,25
